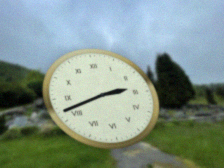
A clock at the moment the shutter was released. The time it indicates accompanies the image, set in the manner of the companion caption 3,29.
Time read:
2,42
